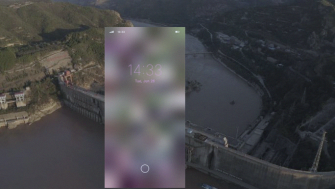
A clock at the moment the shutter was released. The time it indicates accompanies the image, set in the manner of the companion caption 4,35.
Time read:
14,33
